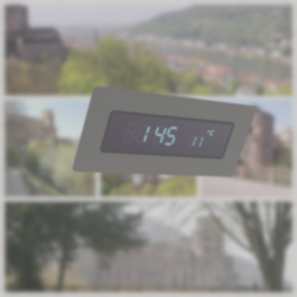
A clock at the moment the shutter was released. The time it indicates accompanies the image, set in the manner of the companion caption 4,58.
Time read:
1,45
